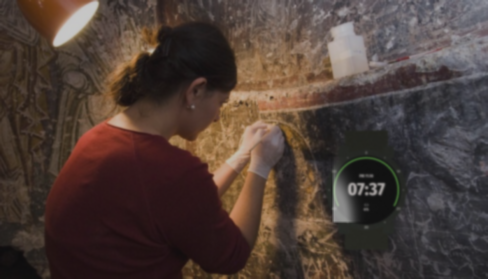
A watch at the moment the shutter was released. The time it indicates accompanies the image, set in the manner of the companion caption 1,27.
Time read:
7,37
